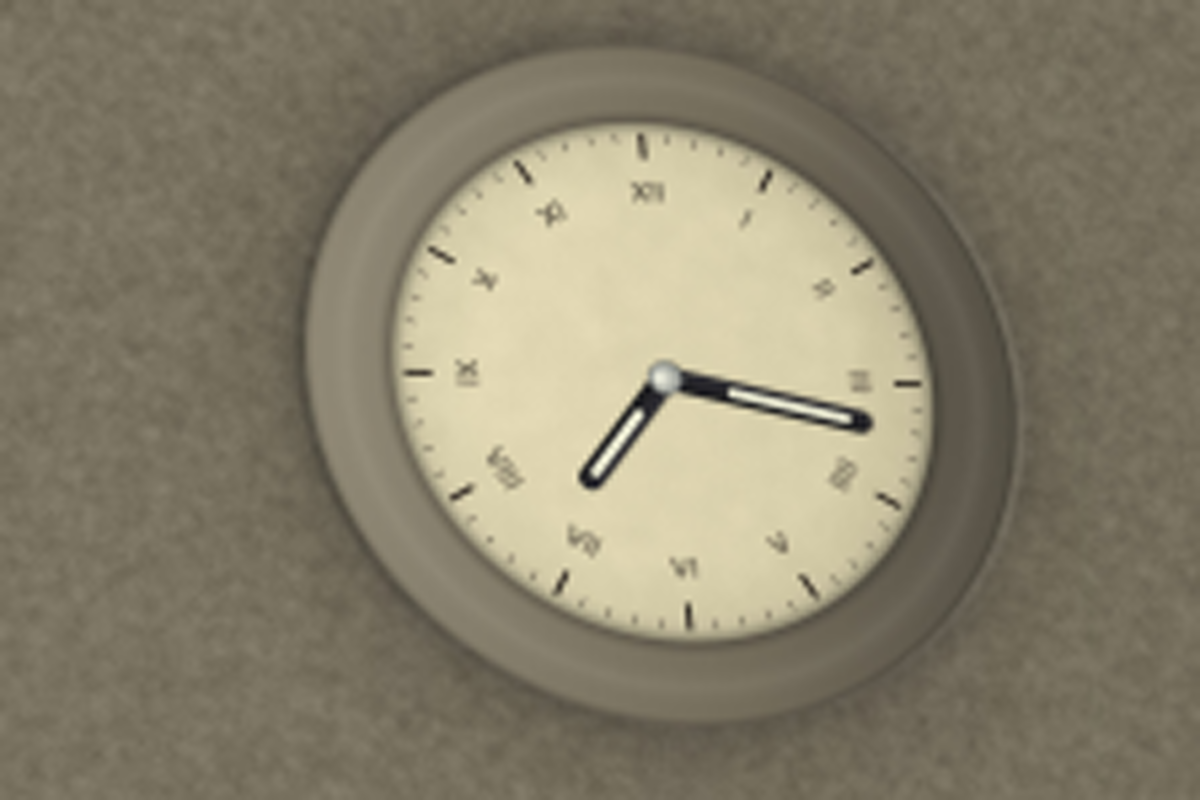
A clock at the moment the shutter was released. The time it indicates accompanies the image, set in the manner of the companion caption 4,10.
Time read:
7,17
